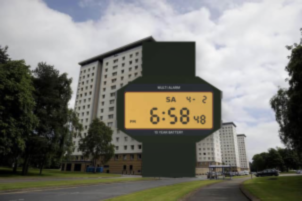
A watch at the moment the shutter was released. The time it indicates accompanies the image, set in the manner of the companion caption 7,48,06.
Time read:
6,58,48
